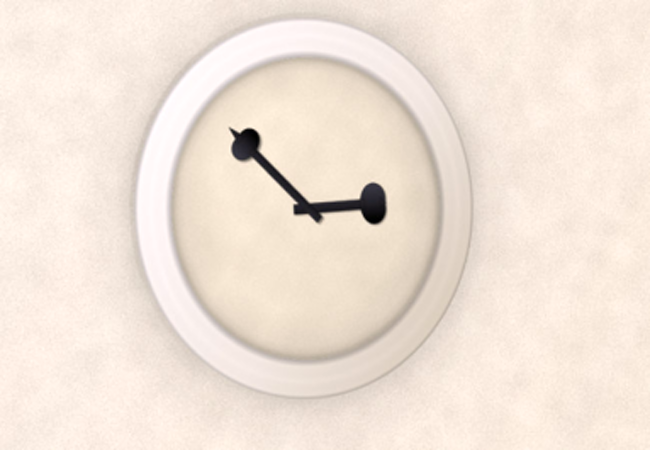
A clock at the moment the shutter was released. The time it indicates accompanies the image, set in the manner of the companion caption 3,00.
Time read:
2,52
